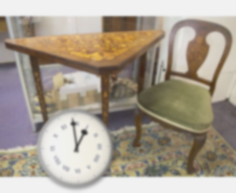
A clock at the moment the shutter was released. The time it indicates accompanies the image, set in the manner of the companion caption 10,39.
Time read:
12,59
